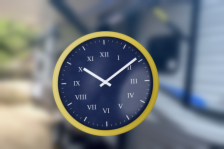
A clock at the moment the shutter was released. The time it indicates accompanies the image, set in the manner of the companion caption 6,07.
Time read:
10,09
